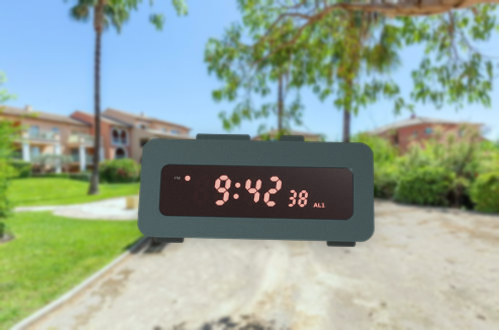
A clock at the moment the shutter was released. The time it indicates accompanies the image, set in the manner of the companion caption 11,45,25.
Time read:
9,42,38
